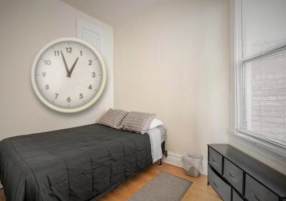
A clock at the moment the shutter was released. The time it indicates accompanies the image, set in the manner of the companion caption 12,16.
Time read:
12,57
